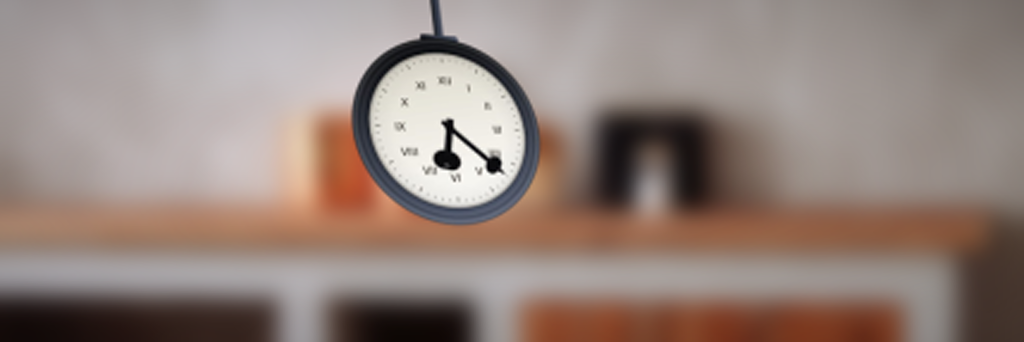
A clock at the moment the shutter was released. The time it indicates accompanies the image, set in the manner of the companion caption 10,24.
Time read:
6,22
